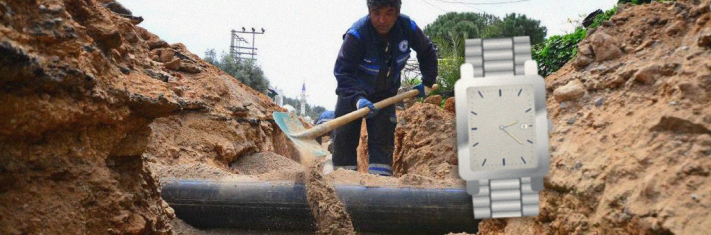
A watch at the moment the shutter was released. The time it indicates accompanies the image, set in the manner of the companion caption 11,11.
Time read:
2,22
